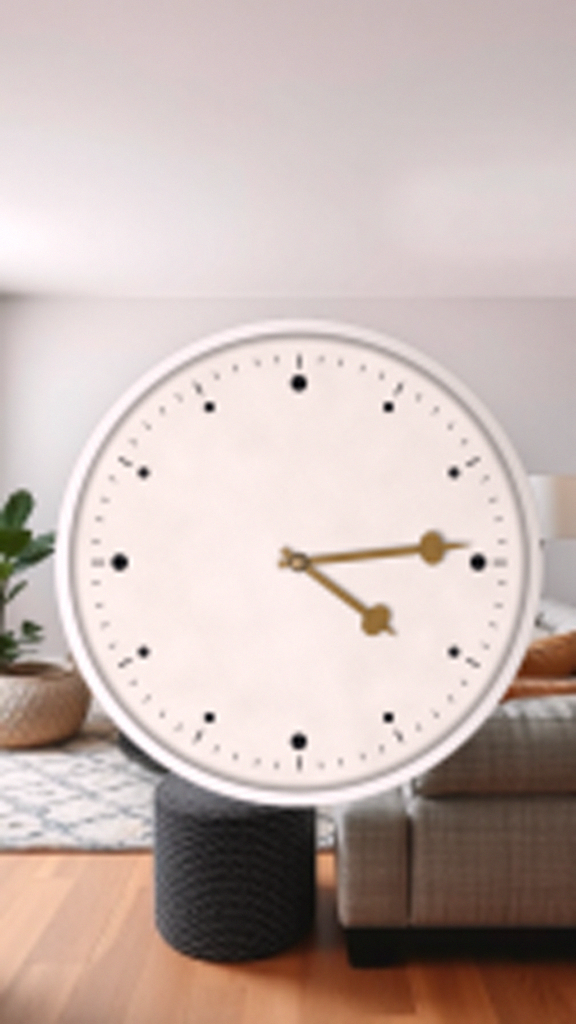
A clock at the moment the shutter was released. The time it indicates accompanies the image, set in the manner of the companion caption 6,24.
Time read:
4,14
